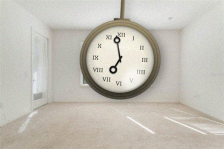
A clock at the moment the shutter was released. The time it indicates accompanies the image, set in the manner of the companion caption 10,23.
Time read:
6,58
